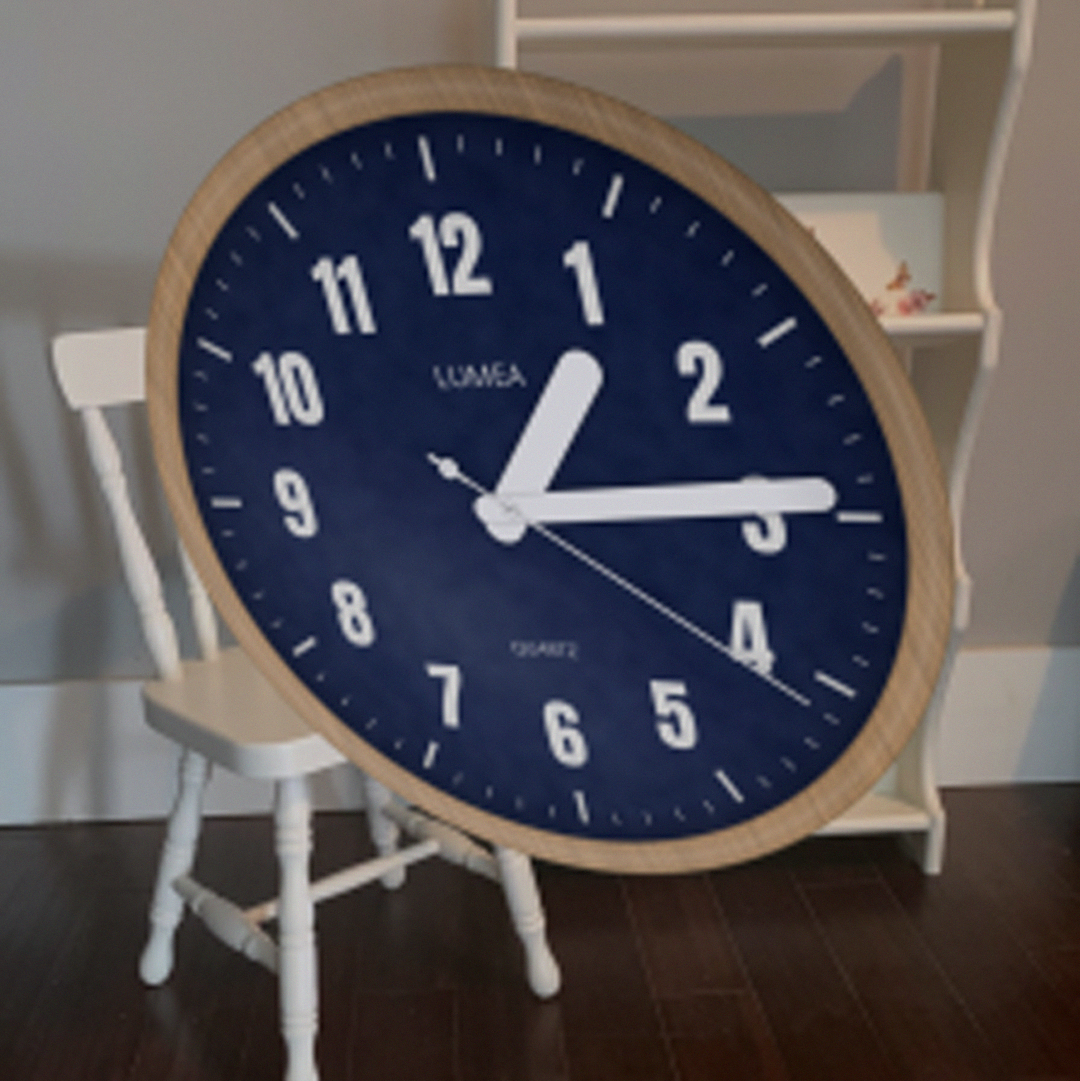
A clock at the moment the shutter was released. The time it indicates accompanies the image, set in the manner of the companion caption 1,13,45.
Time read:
1,14,21
